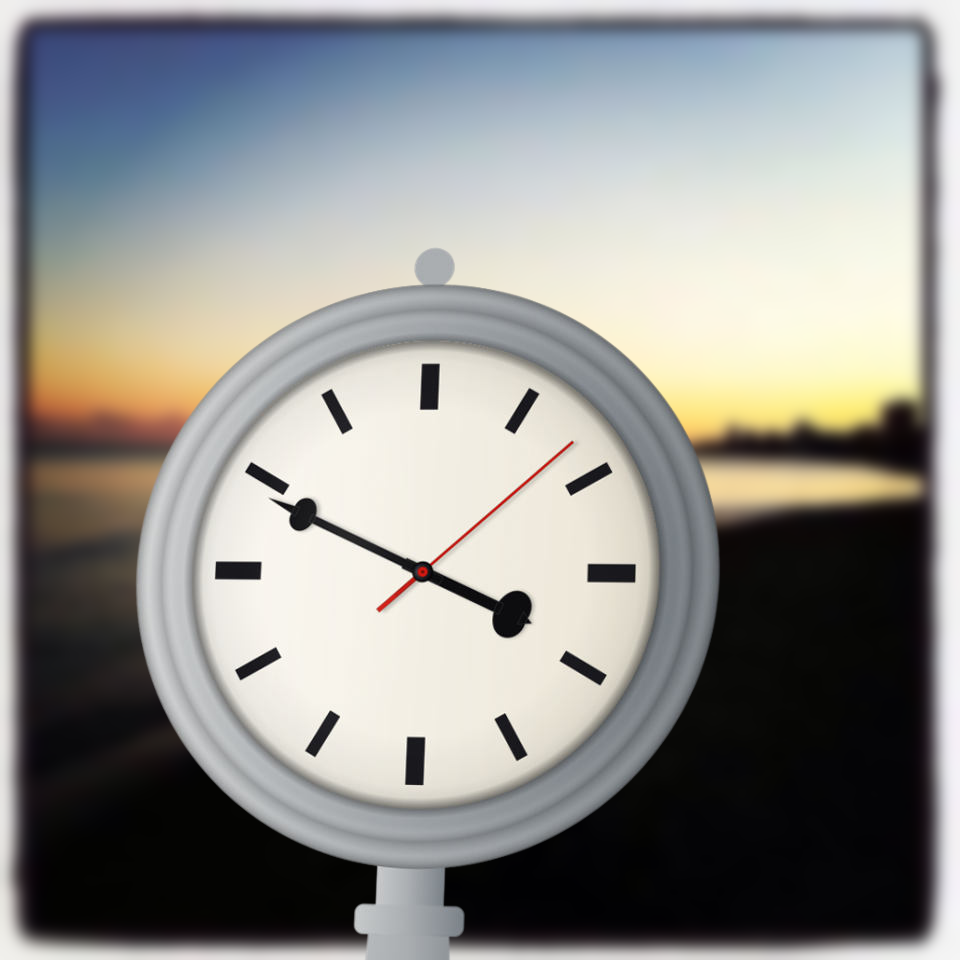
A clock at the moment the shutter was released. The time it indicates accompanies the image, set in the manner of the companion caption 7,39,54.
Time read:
3,49,08
